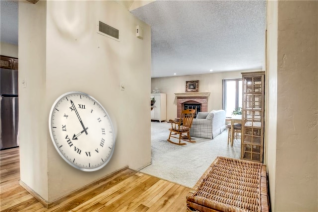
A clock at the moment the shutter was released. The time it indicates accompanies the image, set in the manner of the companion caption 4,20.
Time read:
7,56
